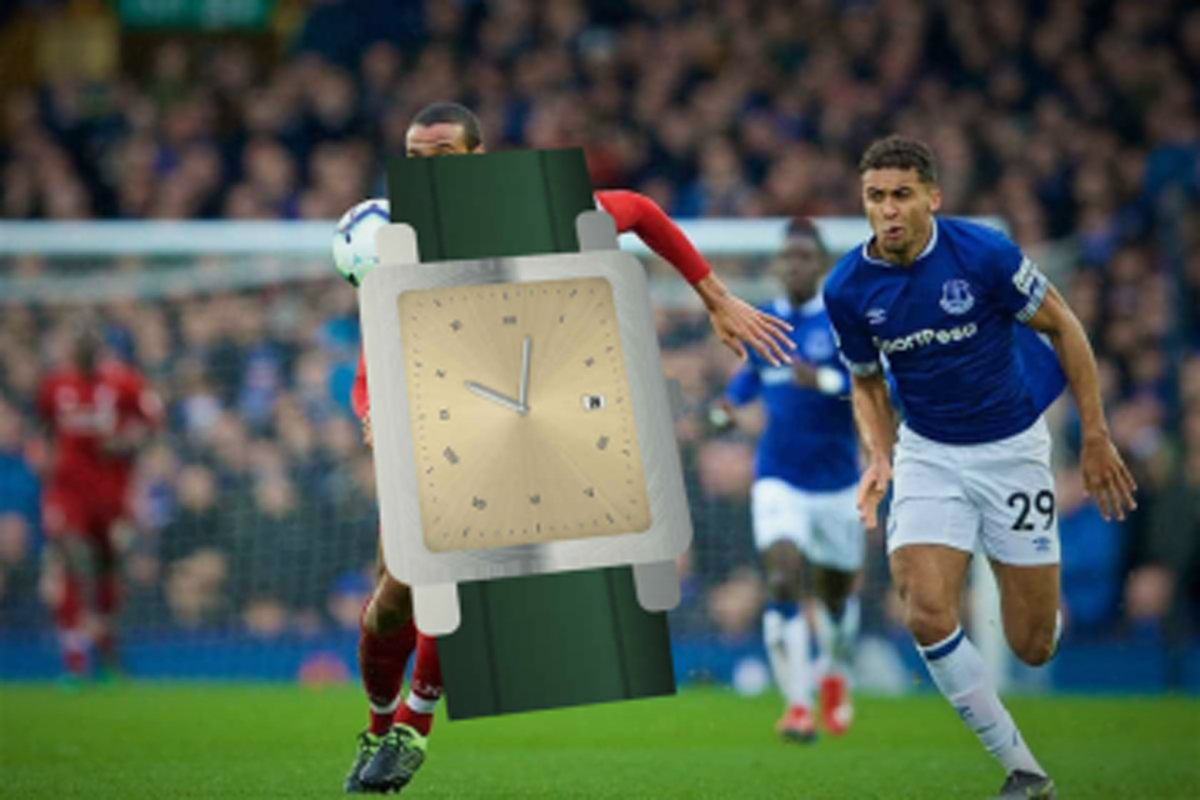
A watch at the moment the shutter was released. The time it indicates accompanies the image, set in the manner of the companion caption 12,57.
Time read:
10,02
